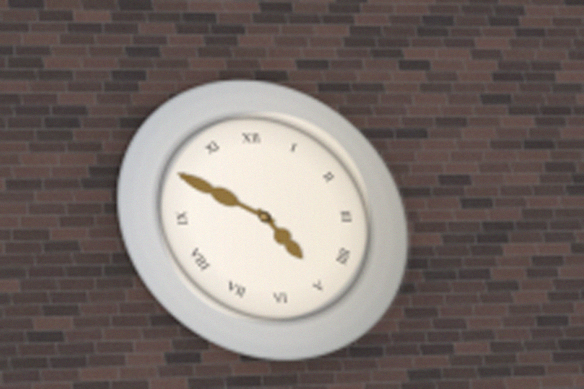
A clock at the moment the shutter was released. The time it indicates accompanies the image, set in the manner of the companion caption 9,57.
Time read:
4,50
